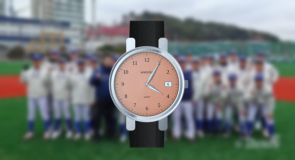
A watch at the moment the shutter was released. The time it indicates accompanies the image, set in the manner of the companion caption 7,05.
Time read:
4,05
